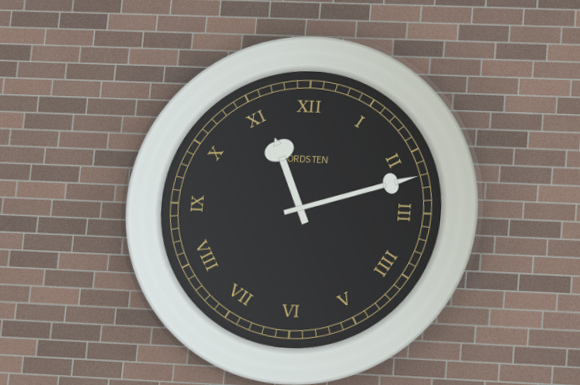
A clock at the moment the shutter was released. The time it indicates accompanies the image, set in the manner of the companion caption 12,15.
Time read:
11,12
